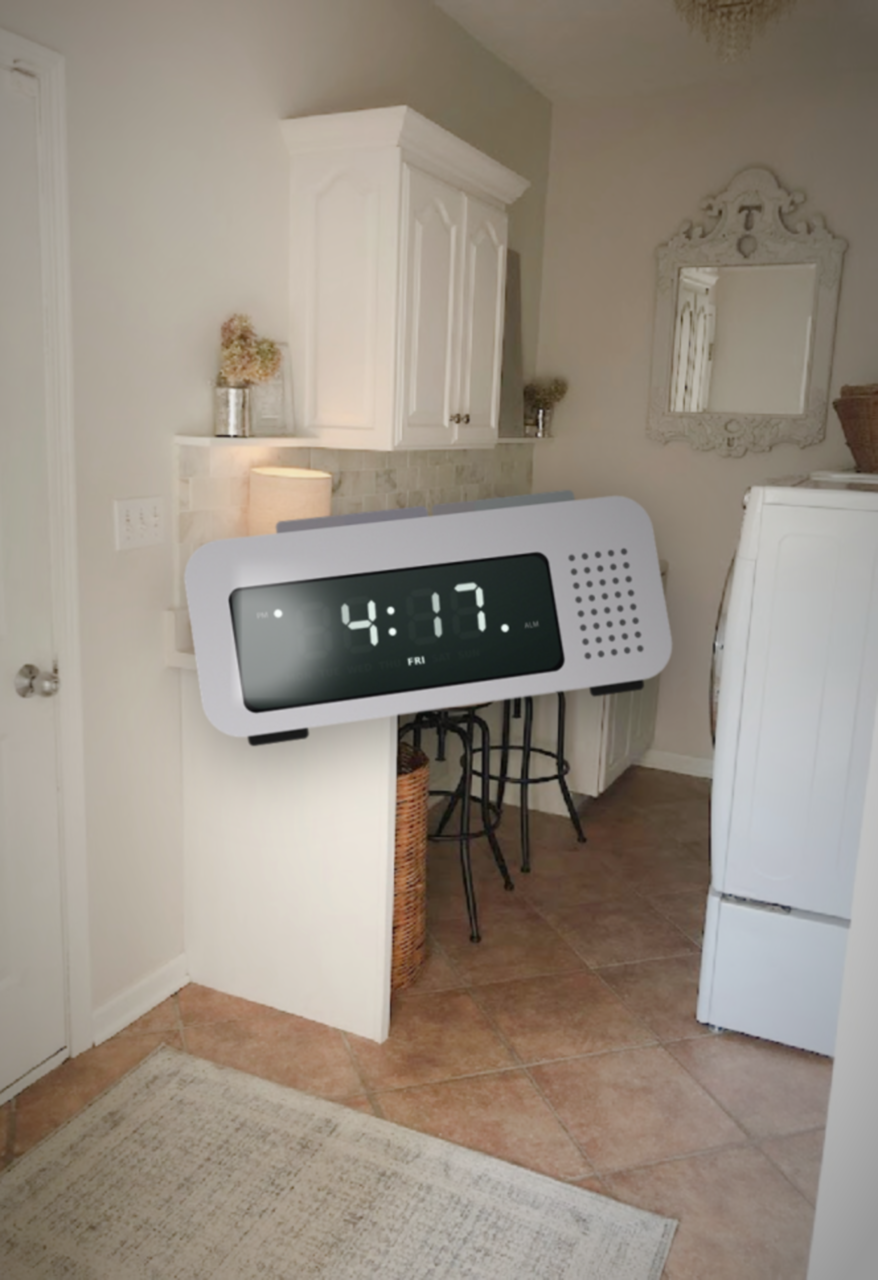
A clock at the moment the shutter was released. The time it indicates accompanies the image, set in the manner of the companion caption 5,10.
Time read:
4,17
